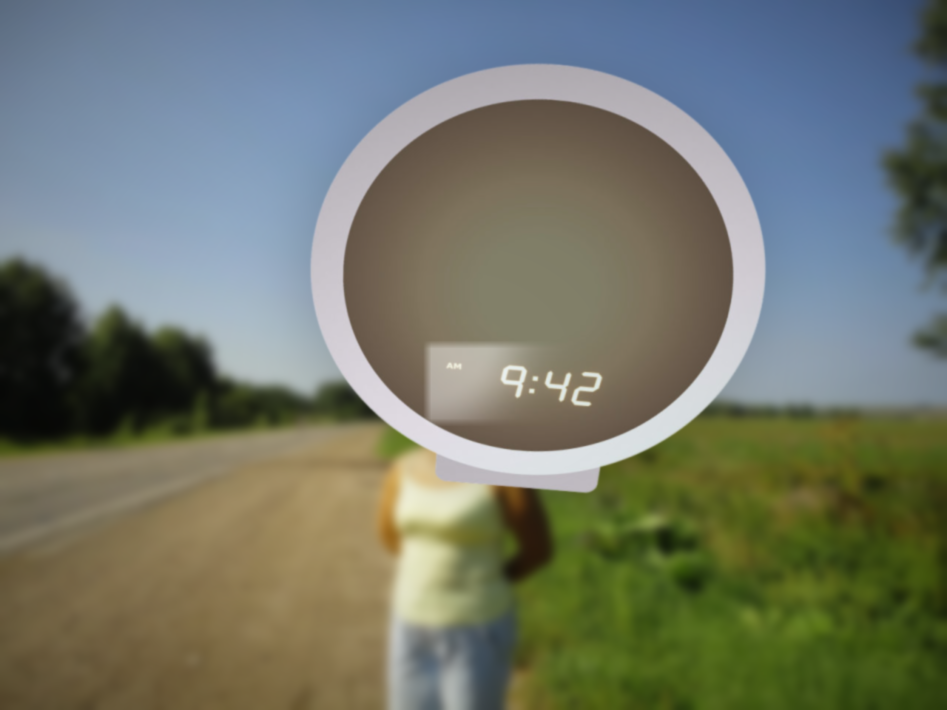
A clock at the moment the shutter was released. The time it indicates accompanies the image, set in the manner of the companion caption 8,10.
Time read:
9,42
